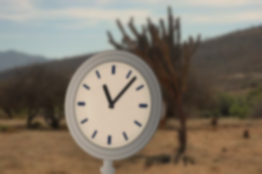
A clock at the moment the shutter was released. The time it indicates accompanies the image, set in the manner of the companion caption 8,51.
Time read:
11,07
